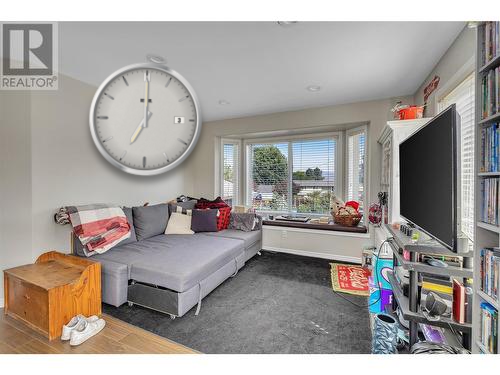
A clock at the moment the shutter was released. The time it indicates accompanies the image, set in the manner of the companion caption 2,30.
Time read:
7,00
